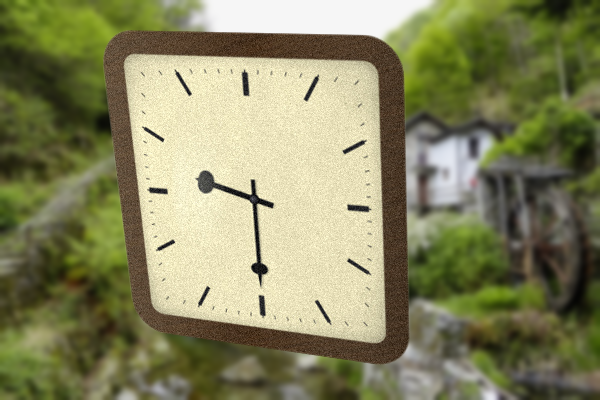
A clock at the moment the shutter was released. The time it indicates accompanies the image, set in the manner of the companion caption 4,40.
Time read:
9,30
